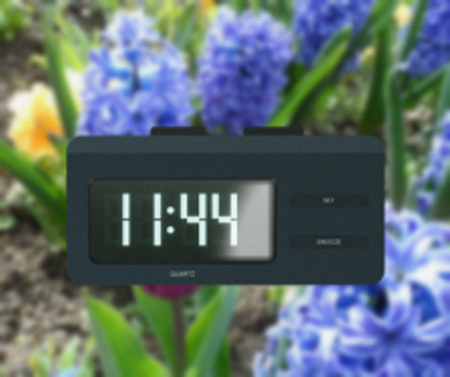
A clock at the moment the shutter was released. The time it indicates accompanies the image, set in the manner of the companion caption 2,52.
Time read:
11,44
